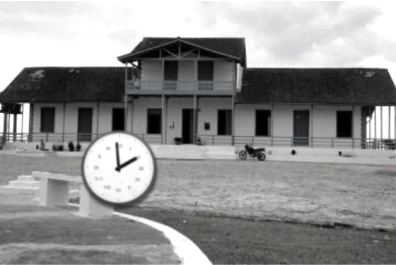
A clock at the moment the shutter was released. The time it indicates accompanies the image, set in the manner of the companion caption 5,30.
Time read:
1,59
